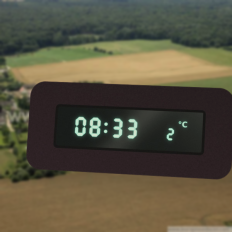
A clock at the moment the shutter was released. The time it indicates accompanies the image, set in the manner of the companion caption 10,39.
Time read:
8,33
